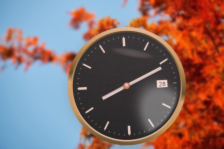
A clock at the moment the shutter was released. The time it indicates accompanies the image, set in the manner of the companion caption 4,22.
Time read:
8,11
